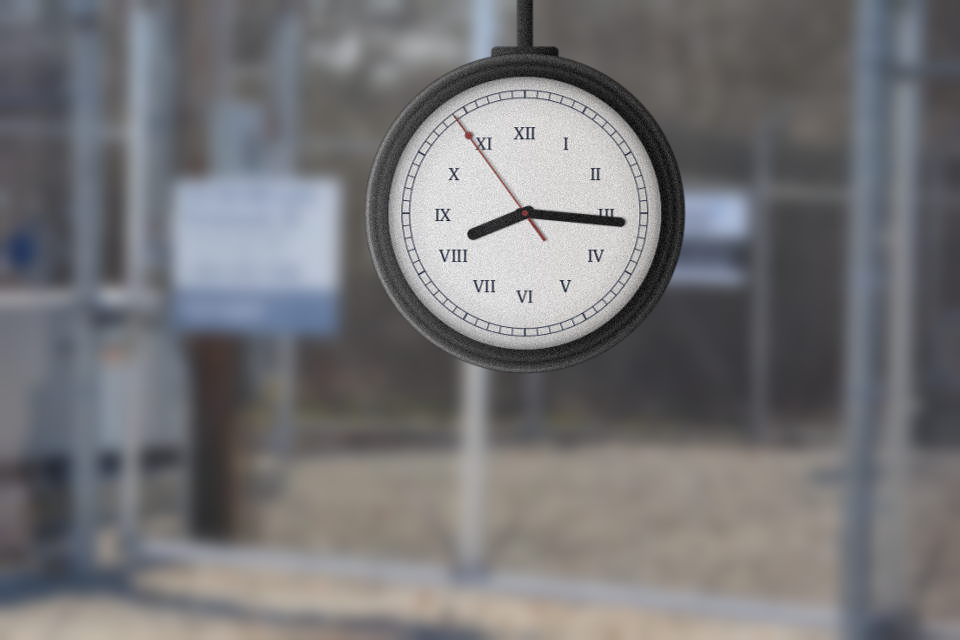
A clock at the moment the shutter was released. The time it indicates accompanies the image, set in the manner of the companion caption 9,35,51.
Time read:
8,15,54
